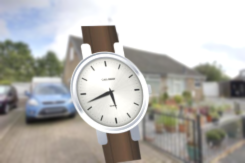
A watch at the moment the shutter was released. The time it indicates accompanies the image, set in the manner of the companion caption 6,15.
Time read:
5,42
